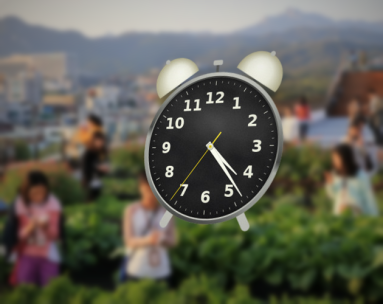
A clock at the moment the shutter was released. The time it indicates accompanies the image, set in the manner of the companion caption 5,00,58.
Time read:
4,23,36
